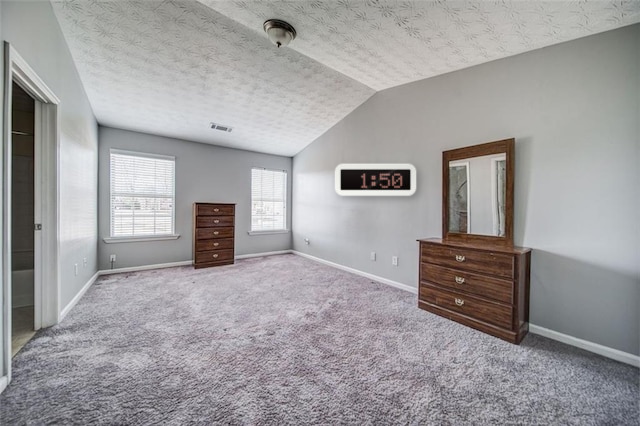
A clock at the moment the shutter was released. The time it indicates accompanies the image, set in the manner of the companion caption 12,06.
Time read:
1,50
